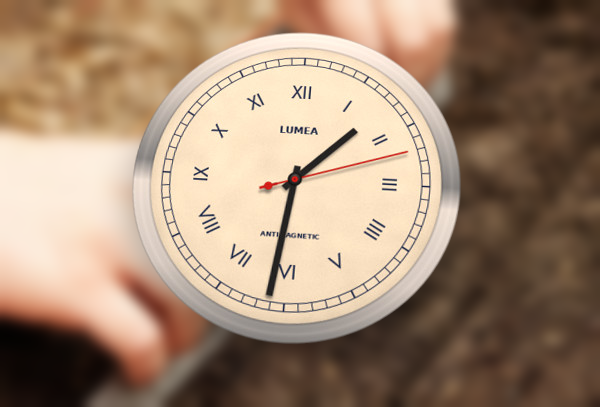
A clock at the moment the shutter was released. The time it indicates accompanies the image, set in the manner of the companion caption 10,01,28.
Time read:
1,31,12
